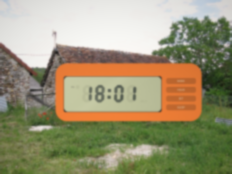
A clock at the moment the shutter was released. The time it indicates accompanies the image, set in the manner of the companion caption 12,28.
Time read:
18,01
